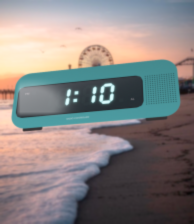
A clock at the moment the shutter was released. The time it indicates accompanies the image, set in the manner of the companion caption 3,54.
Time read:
1,10
